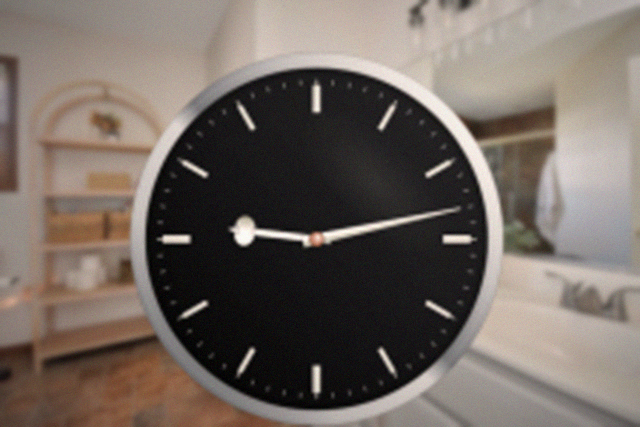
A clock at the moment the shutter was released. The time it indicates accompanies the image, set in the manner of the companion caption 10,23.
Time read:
9,13
